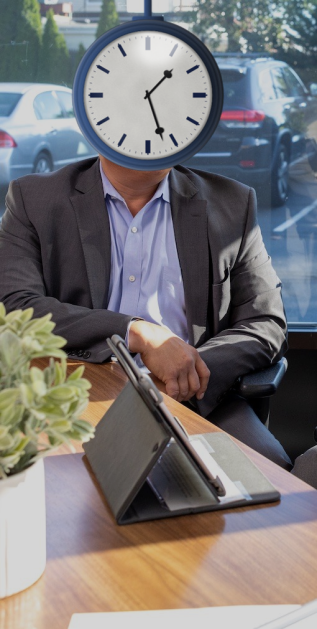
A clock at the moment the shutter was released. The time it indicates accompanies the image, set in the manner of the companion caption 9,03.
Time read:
1,27
